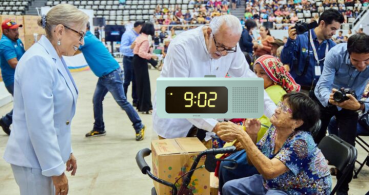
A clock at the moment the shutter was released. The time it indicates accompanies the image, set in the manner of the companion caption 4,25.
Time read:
9,02
